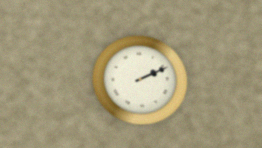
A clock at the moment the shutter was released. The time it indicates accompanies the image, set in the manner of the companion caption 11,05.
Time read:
2,11
